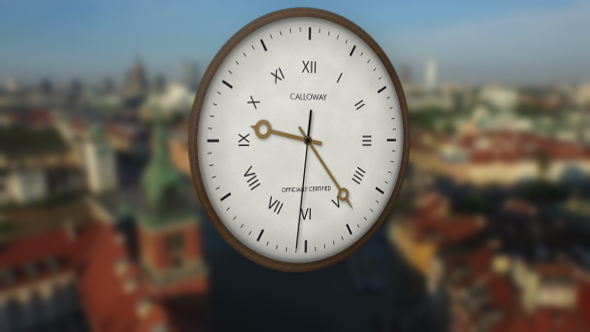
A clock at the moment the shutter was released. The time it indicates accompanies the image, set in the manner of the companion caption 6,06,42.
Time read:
9,23,31
